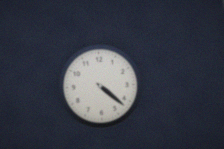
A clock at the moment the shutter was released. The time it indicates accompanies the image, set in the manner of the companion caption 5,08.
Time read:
4,22
